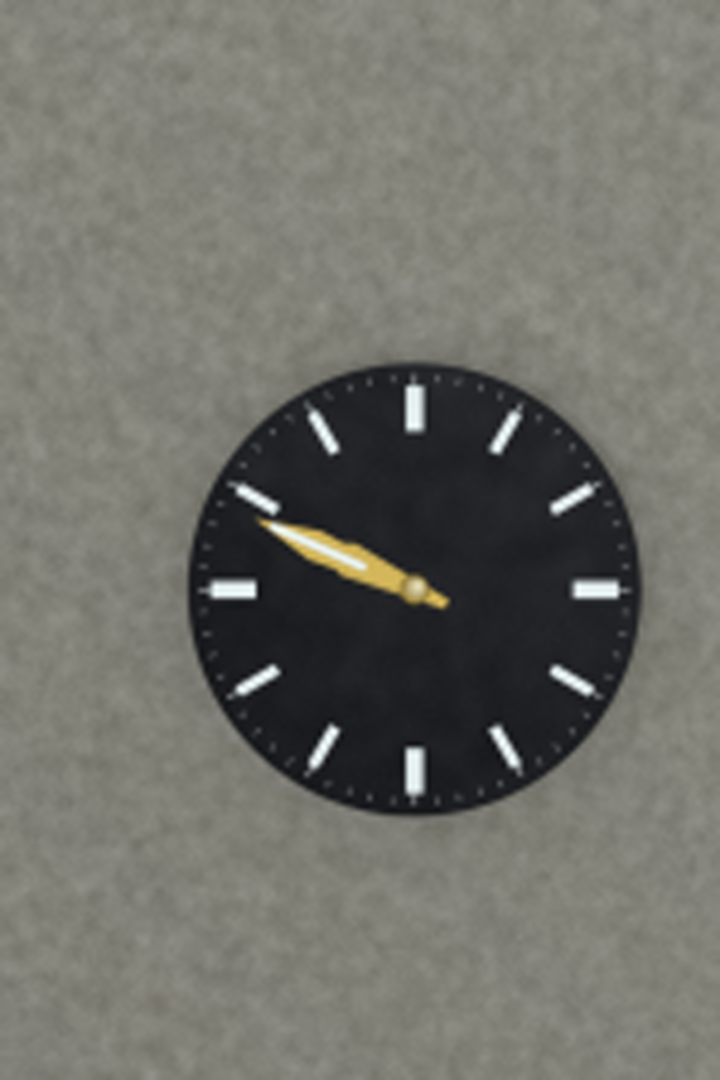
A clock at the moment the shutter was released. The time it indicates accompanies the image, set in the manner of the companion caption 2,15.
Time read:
9,49
